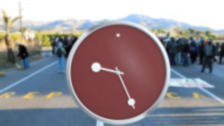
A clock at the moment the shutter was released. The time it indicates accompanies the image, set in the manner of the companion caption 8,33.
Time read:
9,26
